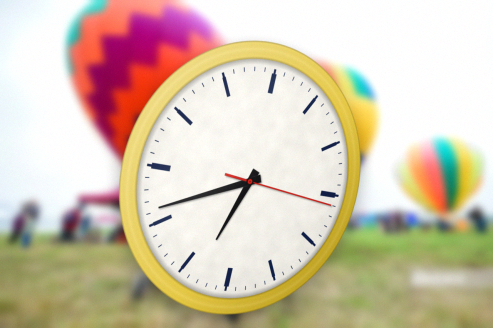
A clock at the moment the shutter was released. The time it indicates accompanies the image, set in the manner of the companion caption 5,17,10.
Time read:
6,41,16
